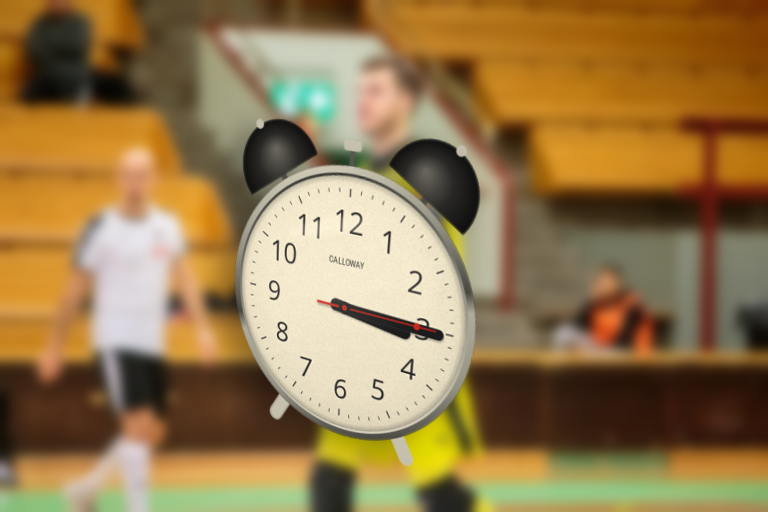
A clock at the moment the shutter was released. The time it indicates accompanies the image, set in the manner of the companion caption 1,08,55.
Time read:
3,15,15
